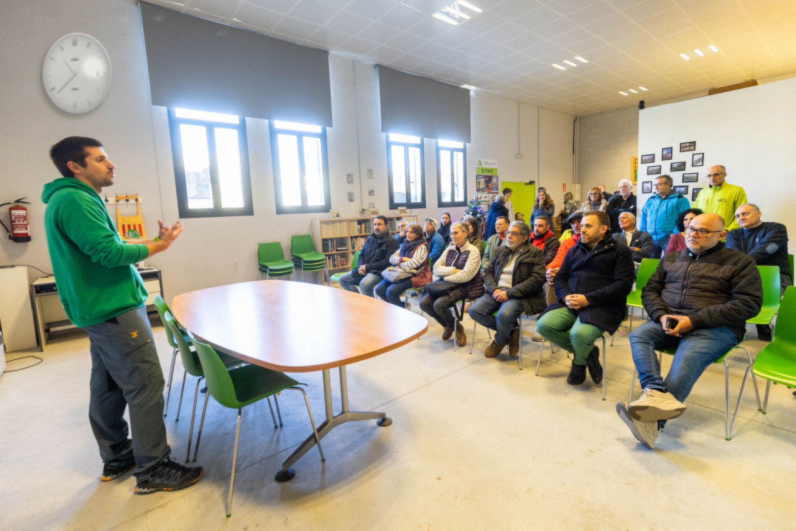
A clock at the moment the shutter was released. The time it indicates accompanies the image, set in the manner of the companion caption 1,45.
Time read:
10,38
